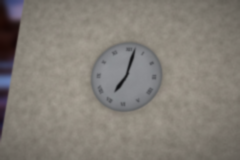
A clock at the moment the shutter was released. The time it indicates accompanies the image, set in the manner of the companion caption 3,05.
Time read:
7,02
